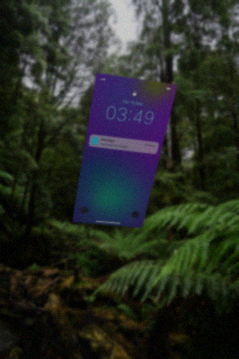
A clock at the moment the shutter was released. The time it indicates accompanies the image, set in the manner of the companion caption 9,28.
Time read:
3,49
